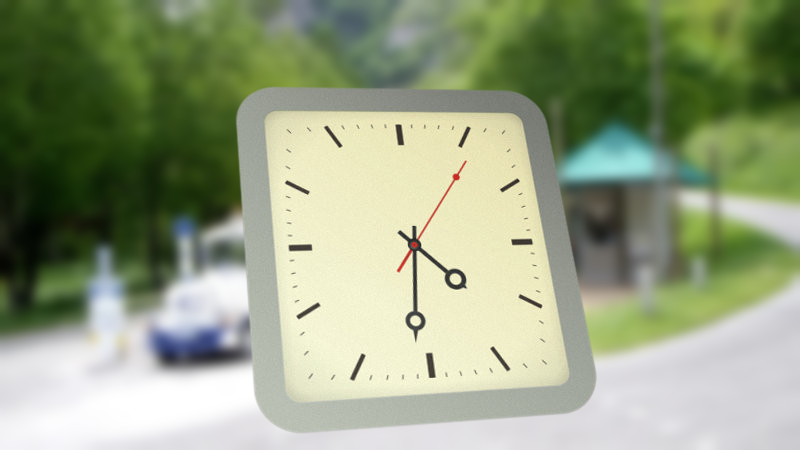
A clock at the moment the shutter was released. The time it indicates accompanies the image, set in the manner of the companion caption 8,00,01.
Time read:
4,31,06
